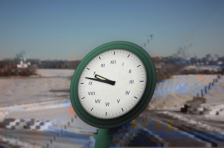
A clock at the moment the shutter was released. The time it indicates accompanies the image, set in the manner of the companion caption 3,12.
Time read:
9,47
